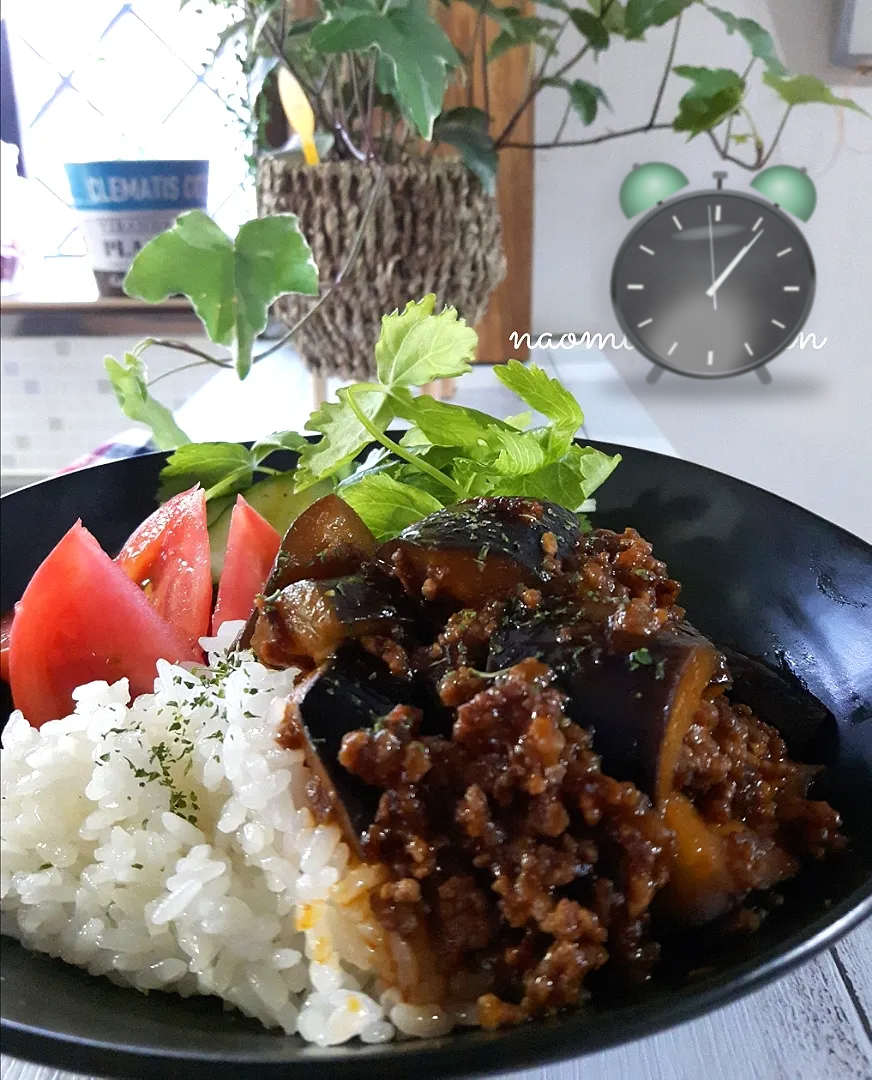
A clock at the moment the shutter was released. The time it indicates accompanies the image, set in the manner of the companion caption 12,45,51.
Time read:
1,05,59
